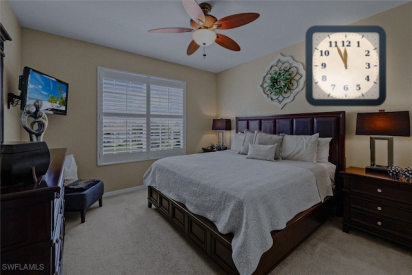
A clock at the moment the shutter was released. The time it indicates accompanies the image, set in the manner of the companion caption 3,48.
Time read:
11,56
